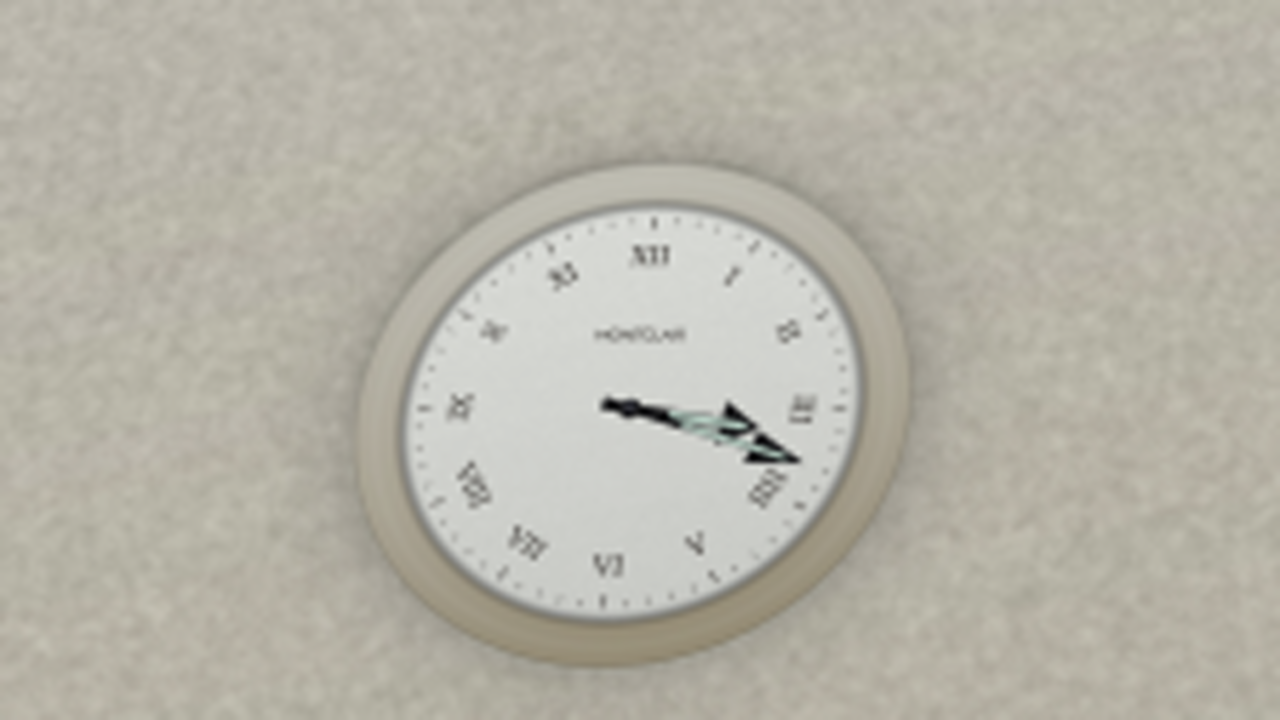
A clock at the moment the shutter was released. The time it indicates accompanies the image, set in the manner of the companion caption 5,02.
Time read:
3,18
